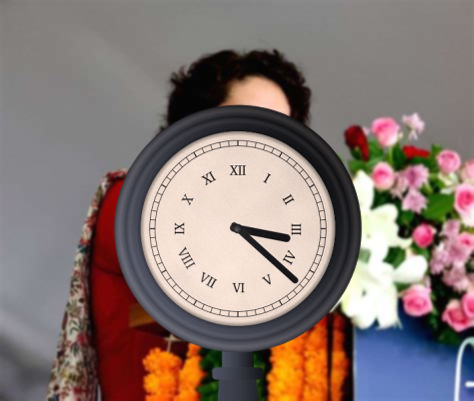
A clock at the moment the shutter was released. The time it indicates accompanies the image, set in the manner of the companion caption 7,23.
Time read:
3,22
